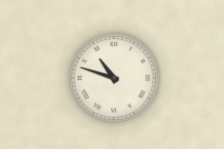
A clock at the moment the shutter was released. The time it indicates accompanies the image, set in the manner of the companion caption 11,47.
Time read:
10,48
